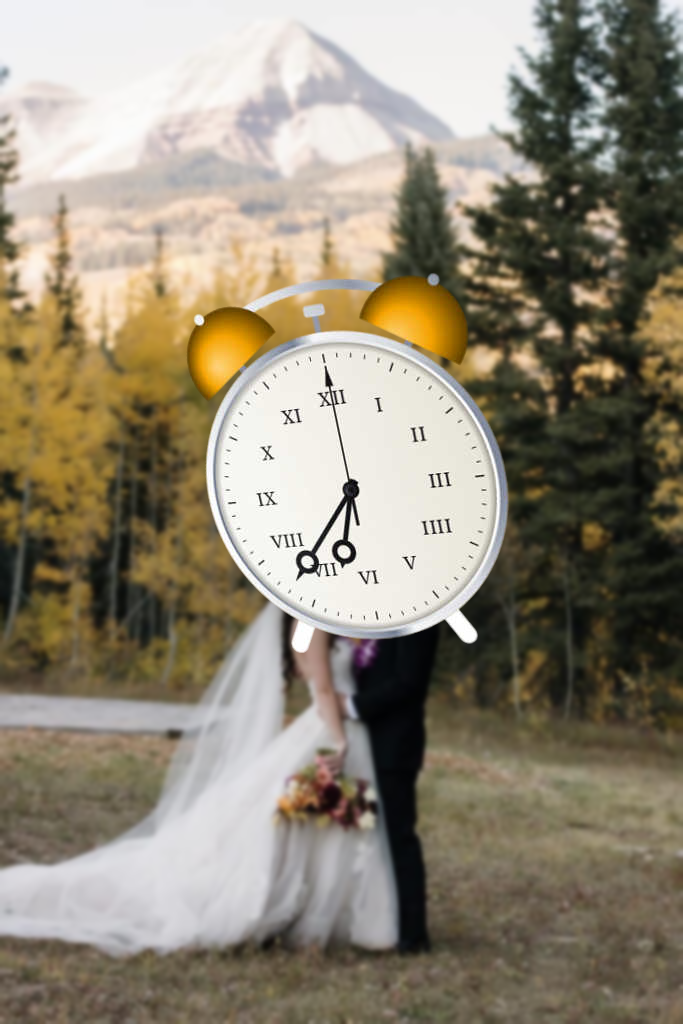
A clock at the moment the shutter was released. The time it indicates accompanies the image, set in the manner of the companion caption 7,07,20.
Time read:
6,37,00
